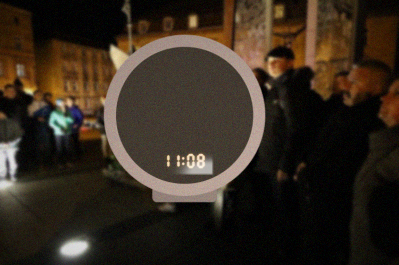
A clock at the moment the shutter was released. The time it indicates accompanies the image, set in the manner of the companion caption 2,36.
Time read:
11,08
